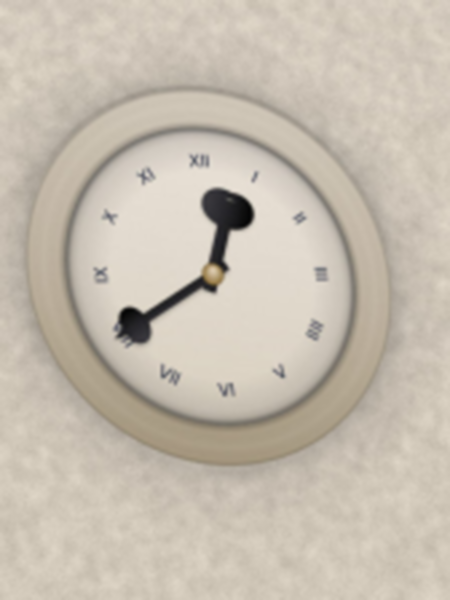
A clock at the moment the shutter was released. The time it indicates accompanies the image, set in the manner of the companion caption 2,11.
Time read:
12,40
